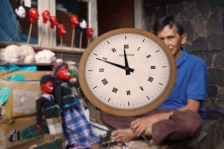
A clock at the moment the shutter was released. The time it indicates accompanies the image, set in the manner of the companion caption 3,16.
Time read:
11,49
